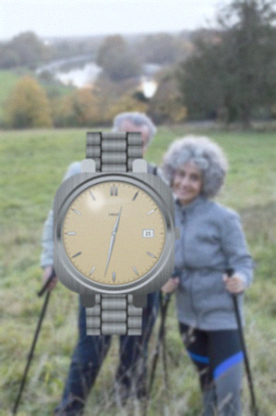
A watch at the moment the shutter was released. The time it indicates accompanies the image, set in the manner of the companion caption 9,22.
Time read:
12,32
